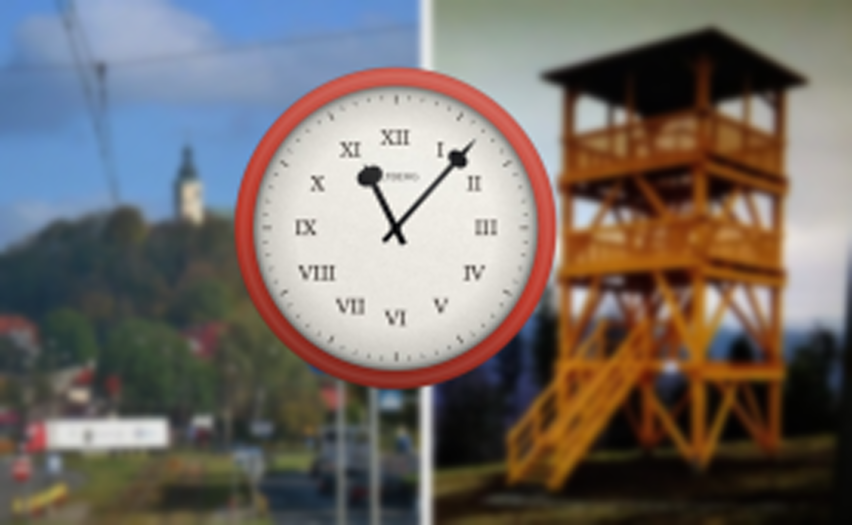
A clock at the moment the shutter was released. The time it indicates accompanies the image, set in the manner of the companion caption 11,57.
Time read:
11,07
